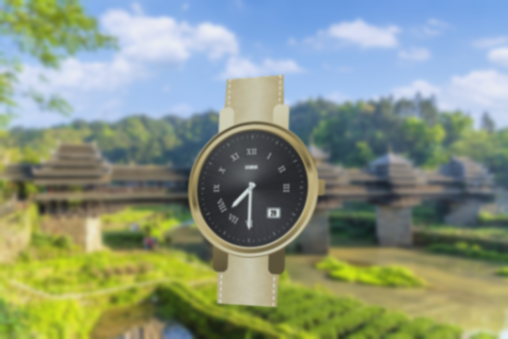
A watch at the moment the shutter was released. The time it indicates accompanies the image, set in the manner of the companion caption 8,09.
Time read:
7,30
